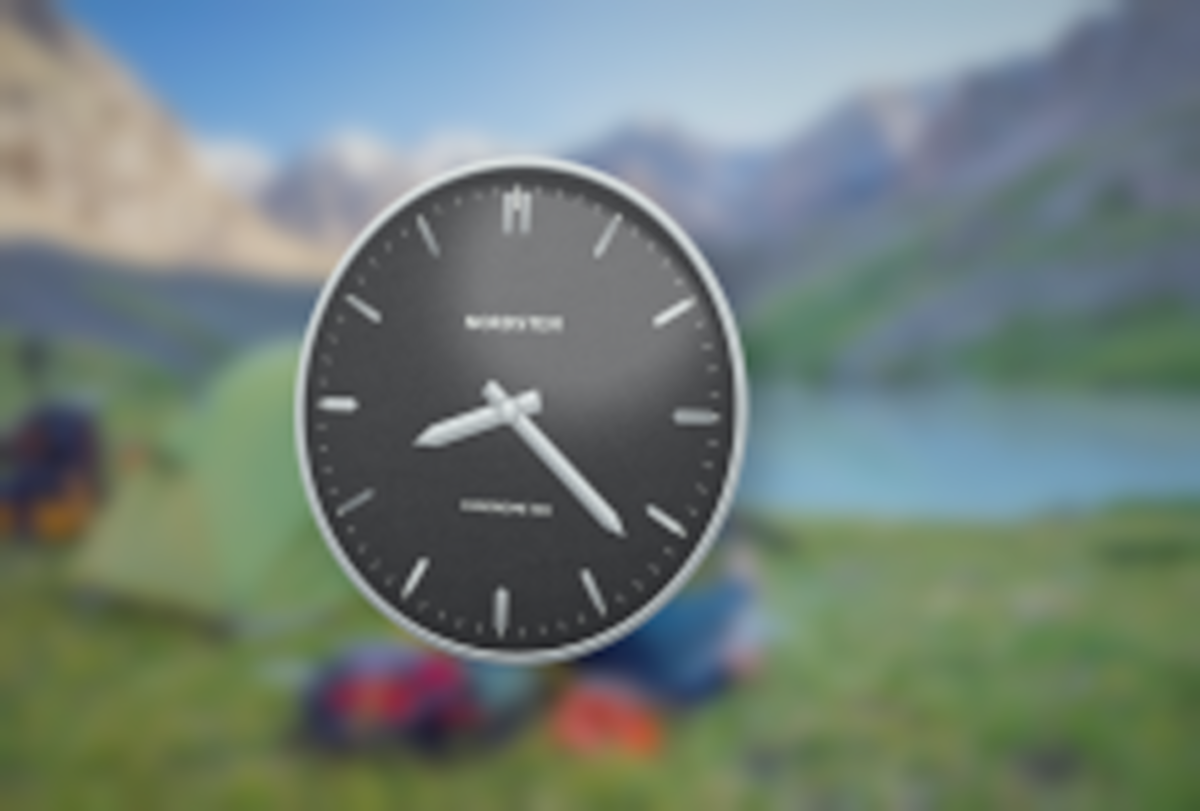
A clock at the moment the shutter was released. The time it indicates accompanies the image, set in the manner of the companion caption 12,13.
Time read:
8,22
